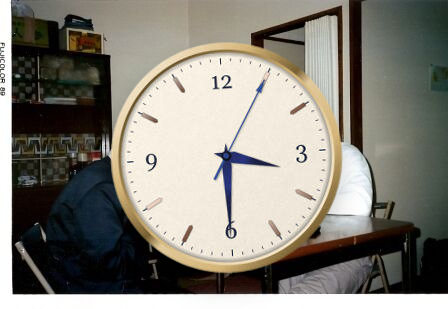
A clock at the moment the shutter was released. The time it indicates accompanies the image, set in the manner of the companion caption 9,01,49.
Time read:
3,30,05
